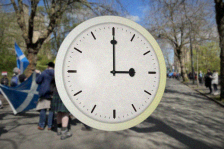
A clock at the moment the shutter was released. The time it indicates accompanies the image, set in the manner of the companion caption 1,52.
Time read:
3,00
